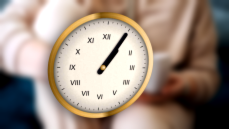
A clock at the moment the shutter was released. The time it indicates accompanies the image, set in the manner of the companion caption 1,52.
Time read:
1,05
